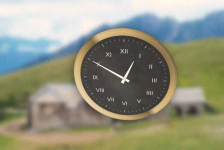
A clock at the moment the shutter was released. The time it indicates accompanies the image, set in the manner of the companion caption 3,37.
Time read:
12,50
